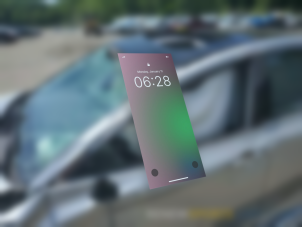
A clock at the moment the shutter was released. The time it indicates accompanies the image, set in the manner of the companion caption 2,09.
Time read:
6,28
